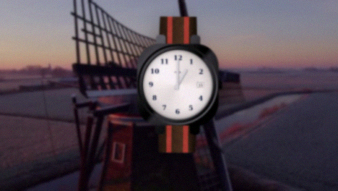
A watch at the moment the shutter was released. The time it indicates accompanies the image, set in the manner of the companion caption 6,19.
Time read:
1,00
